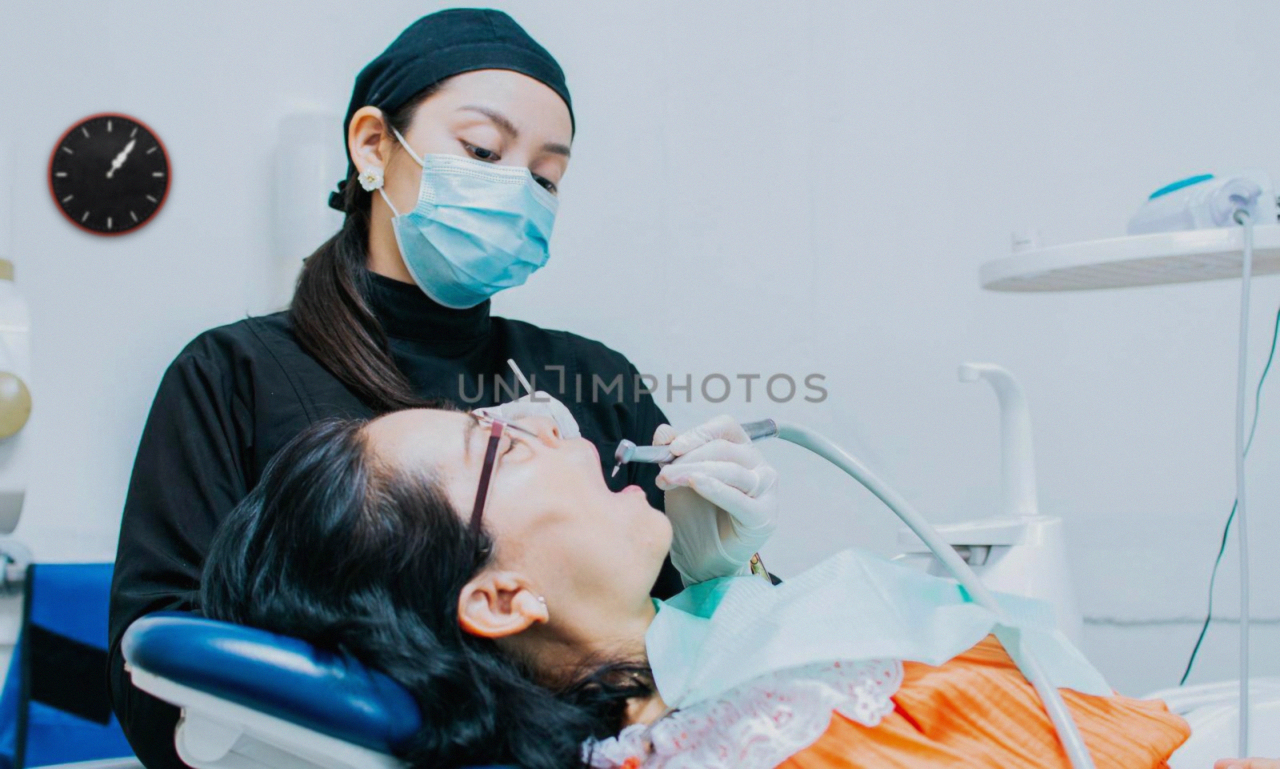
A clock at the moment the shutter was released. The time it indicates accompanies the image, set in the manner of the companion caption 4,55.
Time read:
1,06
